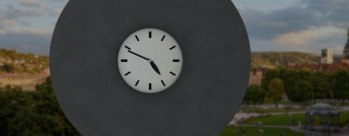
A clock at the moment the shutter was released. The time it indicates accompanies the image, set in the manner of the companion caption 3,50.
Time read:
4,49
